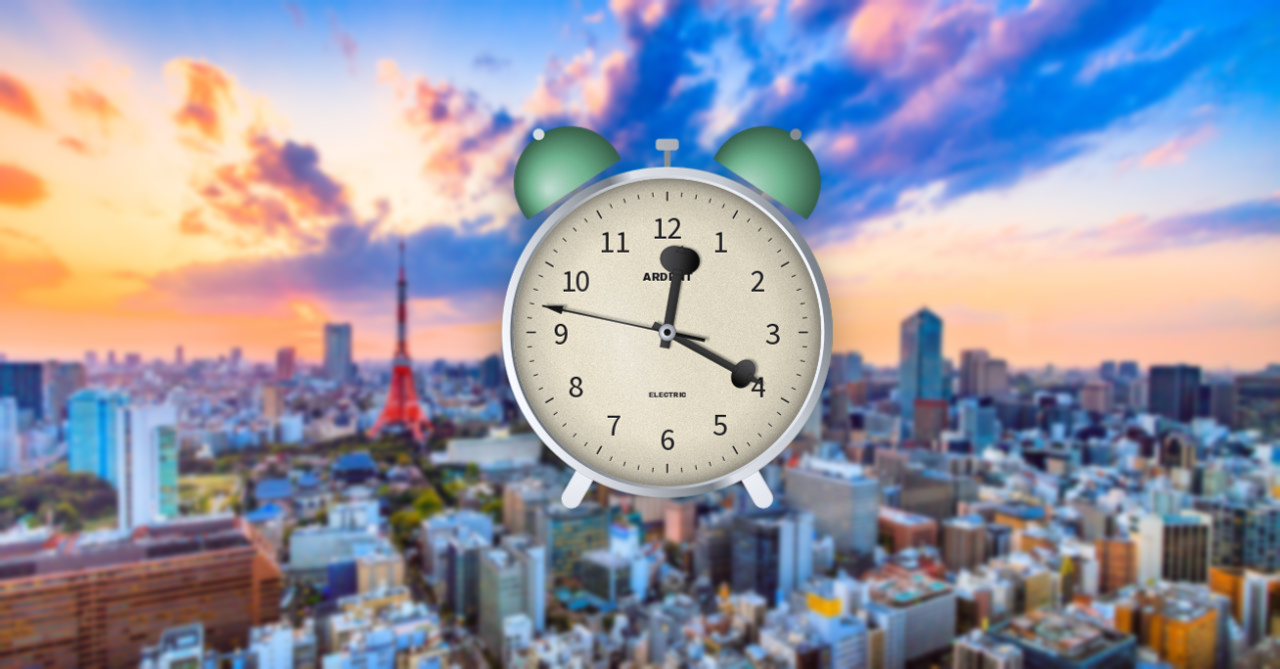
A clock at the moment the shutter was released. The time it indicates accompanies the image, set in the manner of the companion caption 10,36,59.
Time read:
12,19,47
